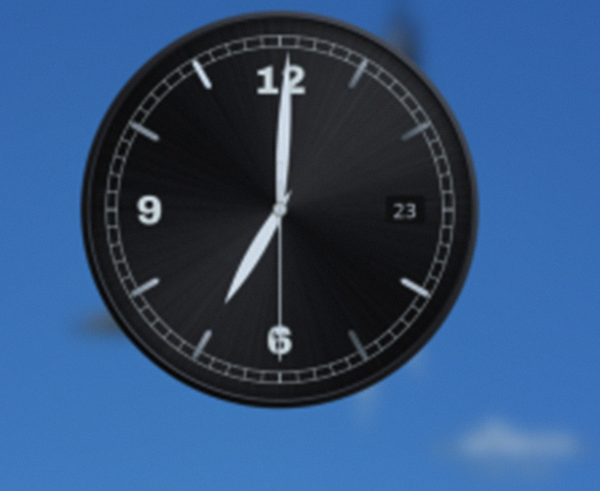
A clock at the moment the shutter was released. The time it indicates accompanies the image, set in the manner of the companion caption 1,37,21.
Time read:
7,00,30
